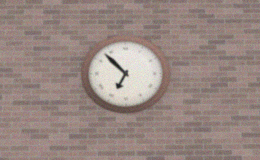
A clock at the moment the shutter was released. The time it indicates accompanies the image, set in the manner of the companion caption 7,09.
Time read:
6,53
